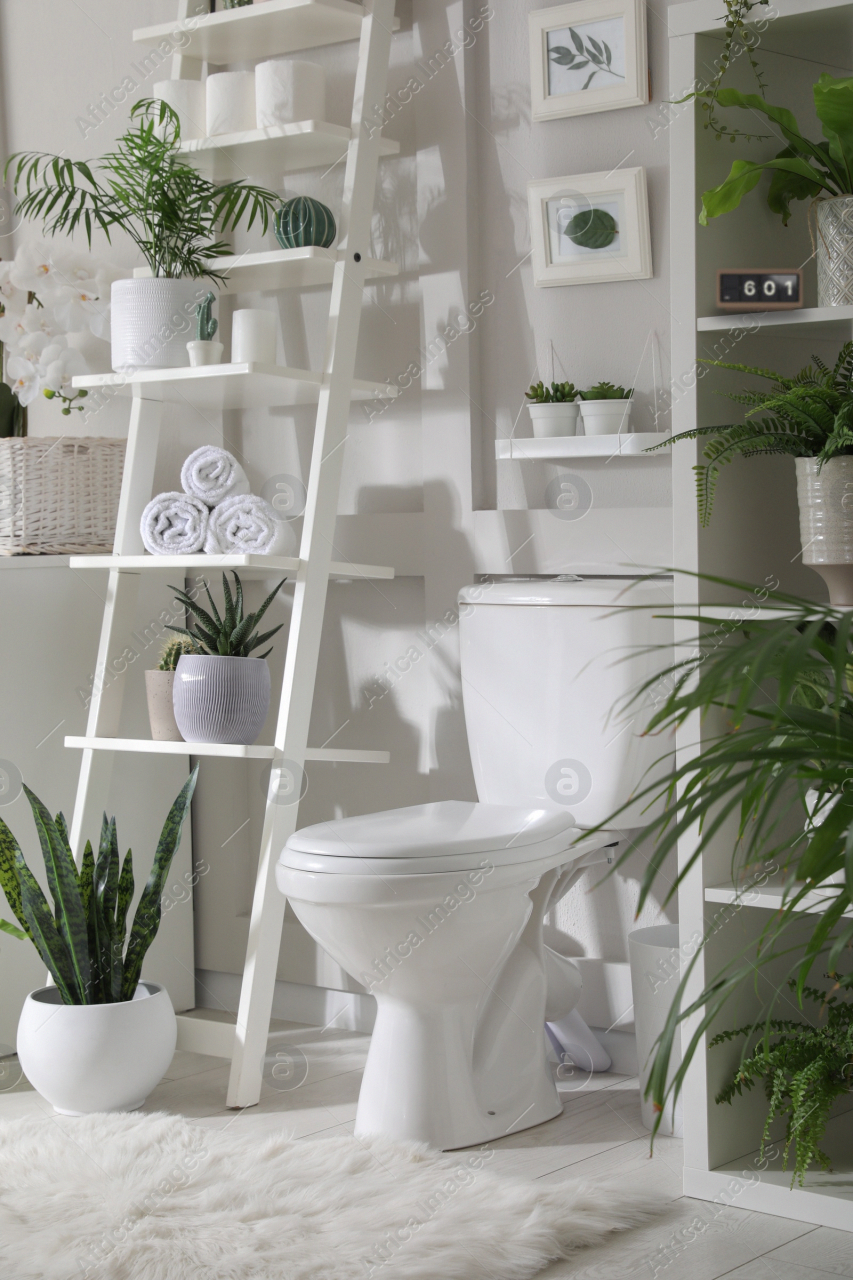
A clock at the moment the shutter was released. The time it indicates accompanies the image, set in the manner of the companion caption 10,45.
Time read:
6,01
